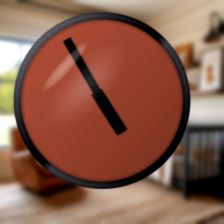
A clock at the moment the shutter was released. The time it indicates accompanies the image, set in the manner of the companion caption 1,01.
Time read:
4,55
